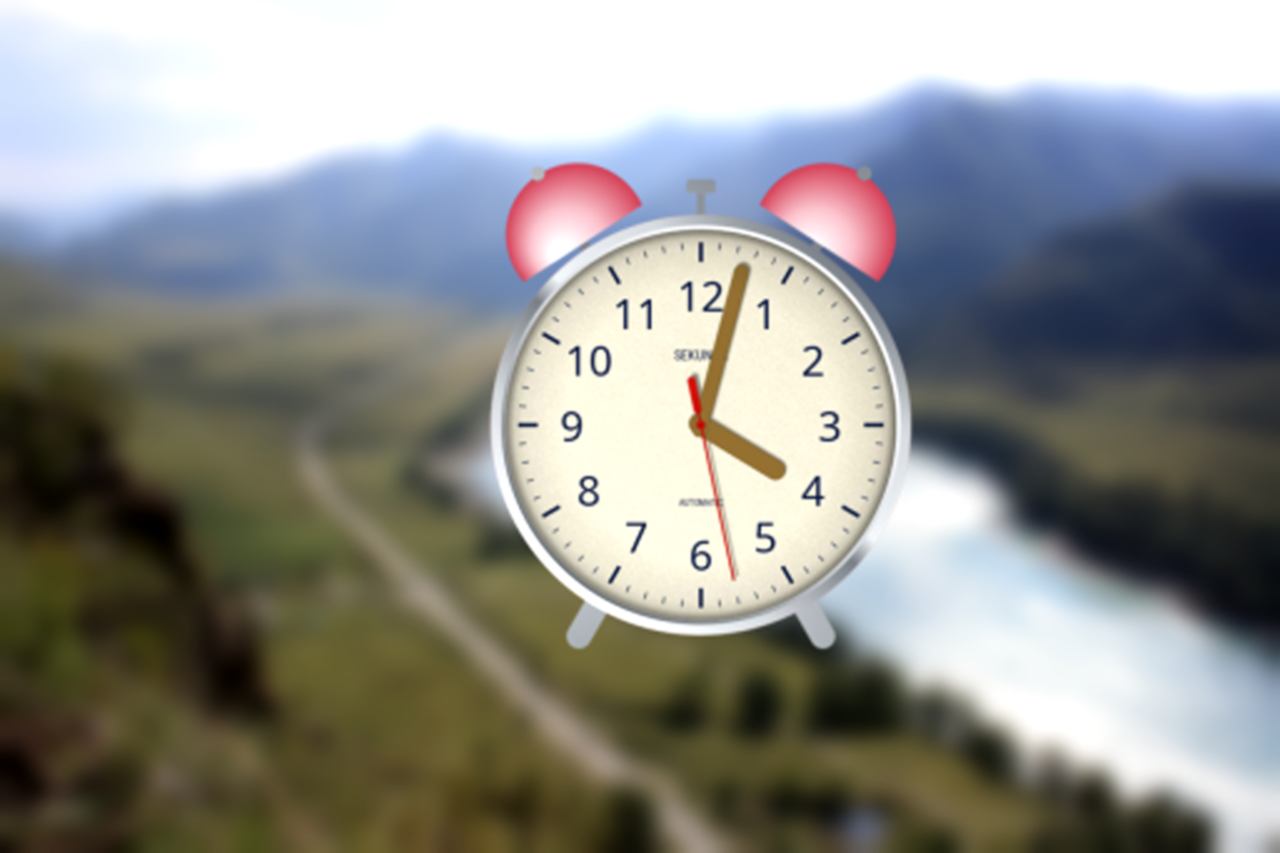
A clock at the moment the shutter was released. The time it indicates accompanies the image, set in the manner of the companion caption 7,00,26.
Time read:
4,02,28
